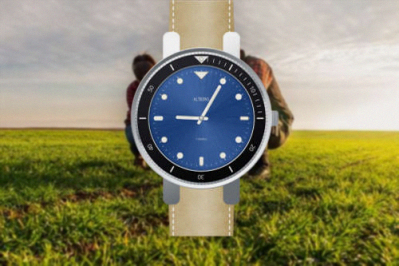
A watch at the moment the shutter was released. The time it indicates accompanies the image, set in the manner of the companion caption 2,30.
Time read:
9,05
